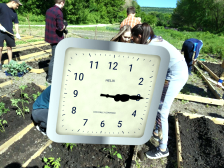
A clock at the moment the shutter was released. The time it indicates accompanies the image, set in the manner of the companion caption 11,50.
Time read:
3,15
